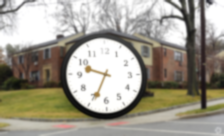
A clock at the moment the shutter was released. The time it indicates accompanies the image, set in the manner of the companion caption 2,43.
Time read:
9,34
